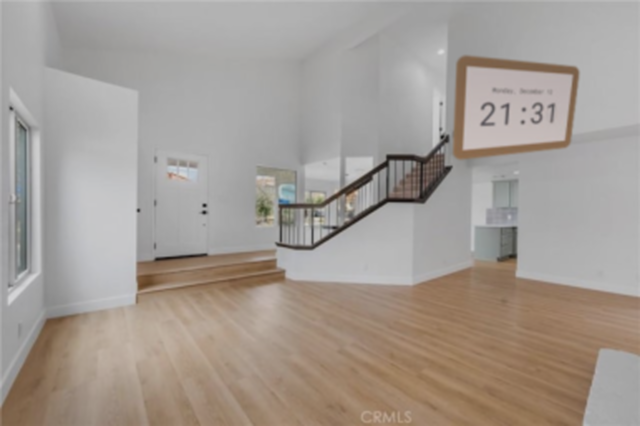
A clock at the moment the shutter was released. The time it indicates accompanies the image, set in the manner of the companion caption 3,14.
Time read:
21,31
